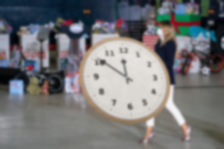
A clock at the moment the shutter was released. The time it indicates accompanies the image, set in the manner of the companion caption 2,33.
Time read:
11,51
